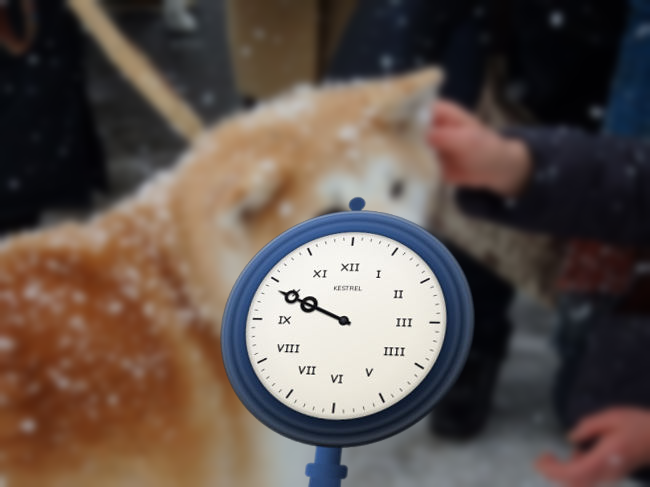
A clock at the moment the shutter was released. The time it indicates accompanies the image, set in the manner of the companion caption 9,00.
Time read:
9,49
